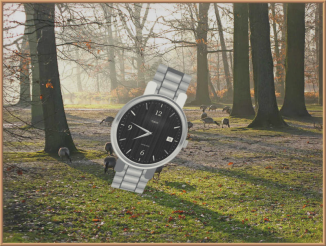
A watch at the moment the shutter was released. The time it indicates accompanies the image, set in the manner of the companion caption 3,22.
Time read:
7,47
